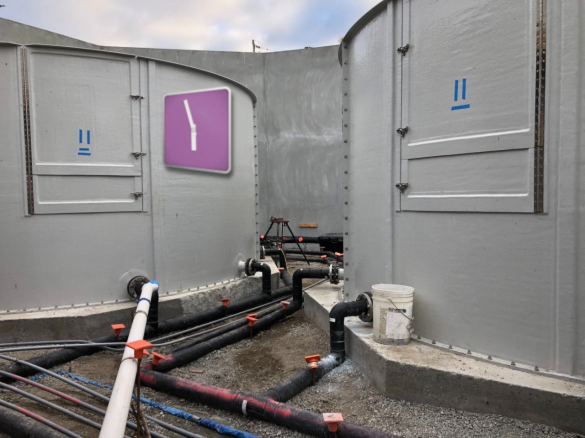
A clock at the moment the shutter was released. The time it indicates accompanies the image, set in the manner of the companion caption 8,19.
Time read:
5,57
